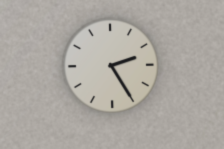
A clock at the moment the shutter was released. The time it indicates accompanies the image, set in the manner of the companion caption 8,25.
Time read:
2,25
